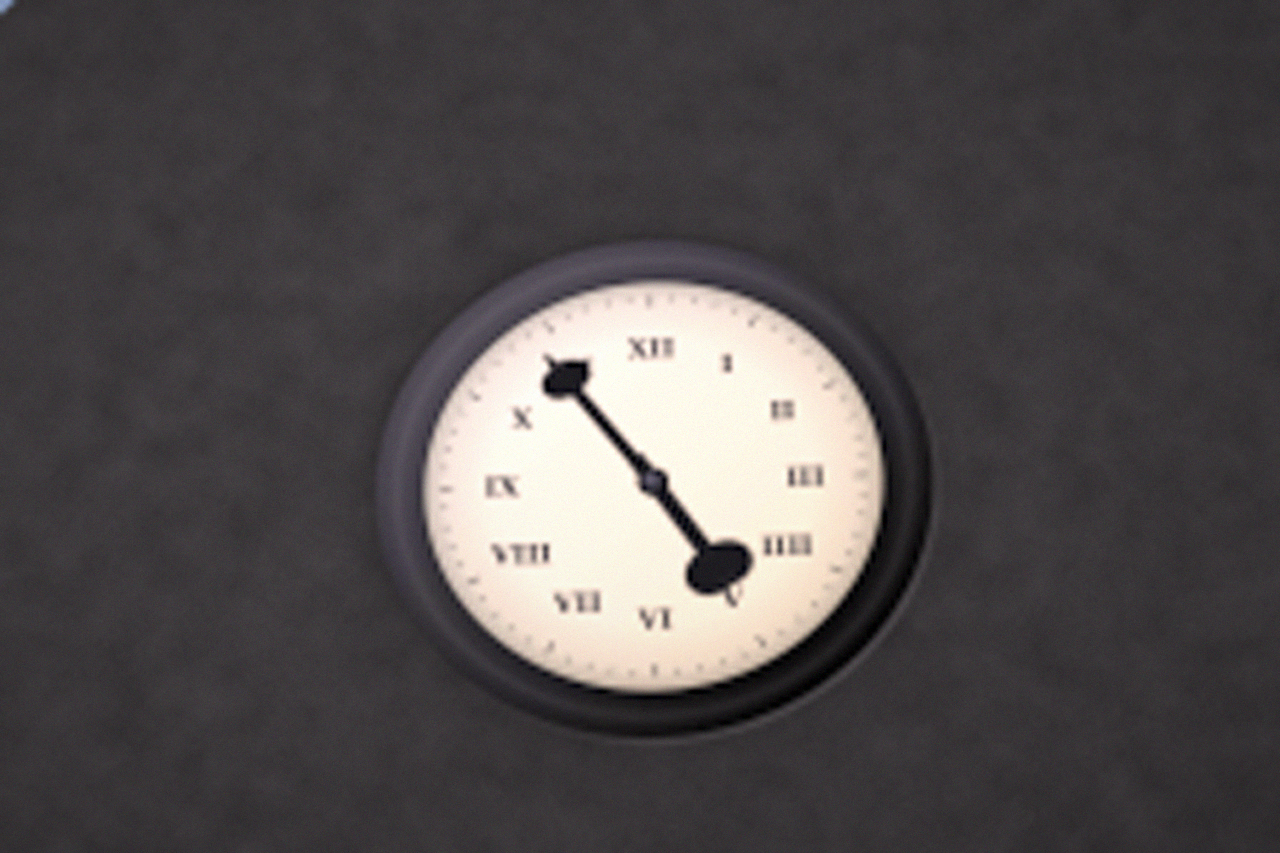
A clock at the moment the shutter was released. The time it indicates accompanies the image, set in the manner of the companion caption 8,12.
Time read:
4,54
